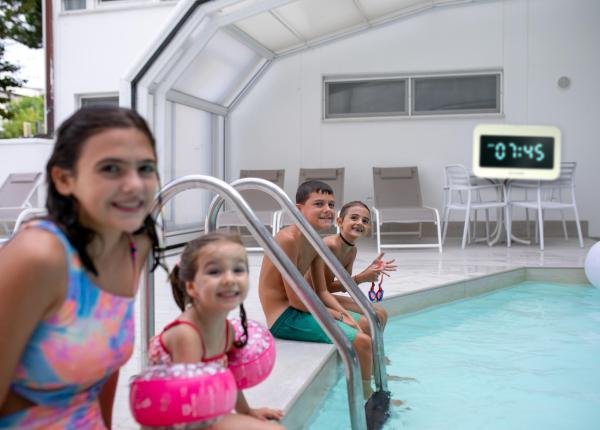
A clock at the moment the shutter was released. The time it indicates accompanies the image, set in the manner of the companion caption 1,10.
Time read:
7,45
